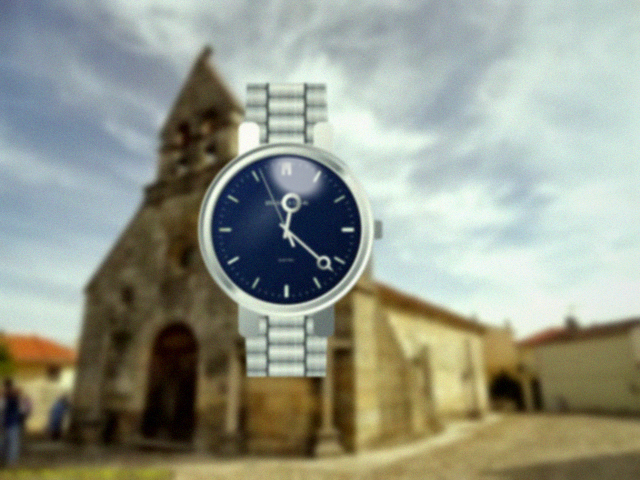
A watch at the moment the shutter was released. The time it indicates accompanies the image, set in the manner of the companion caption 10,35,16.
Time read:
12,21,56
